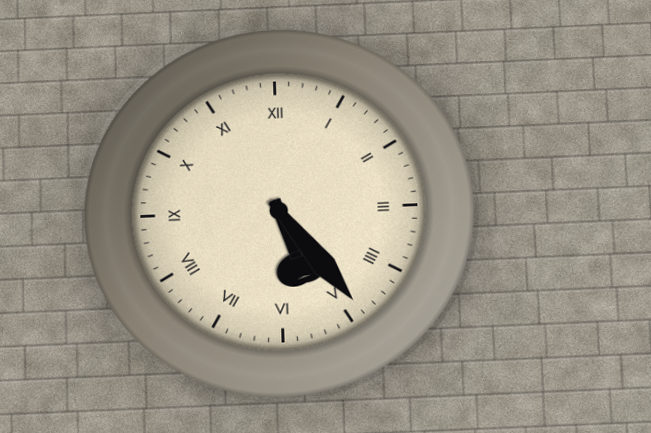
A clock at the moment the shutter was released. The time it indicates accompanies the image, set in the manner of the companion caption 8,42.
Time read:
5,24
